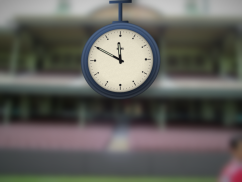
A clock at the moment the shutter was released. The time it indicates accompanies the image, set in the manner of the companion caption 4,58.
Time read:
11,50
